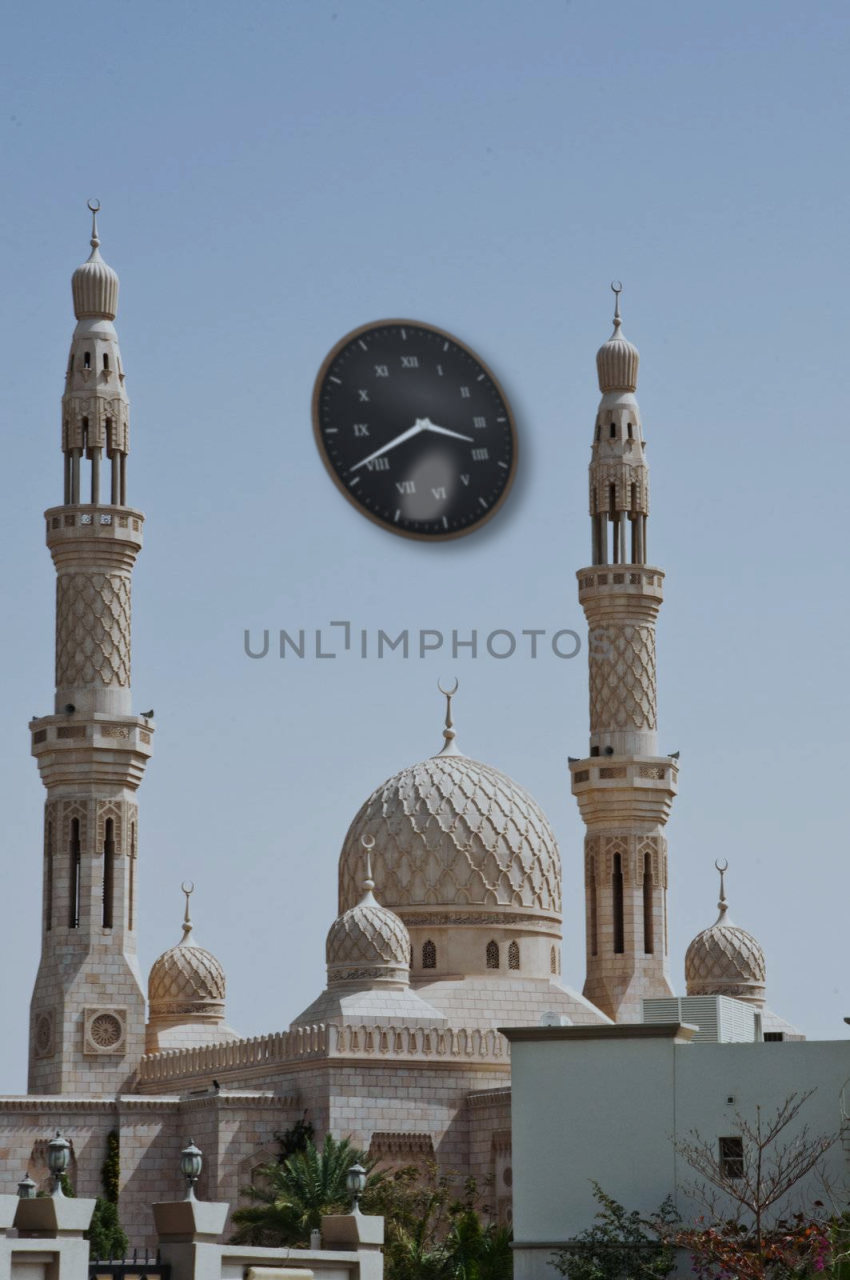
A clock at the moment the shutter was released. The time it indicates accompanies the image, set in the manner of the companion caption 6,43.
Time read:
3,41
